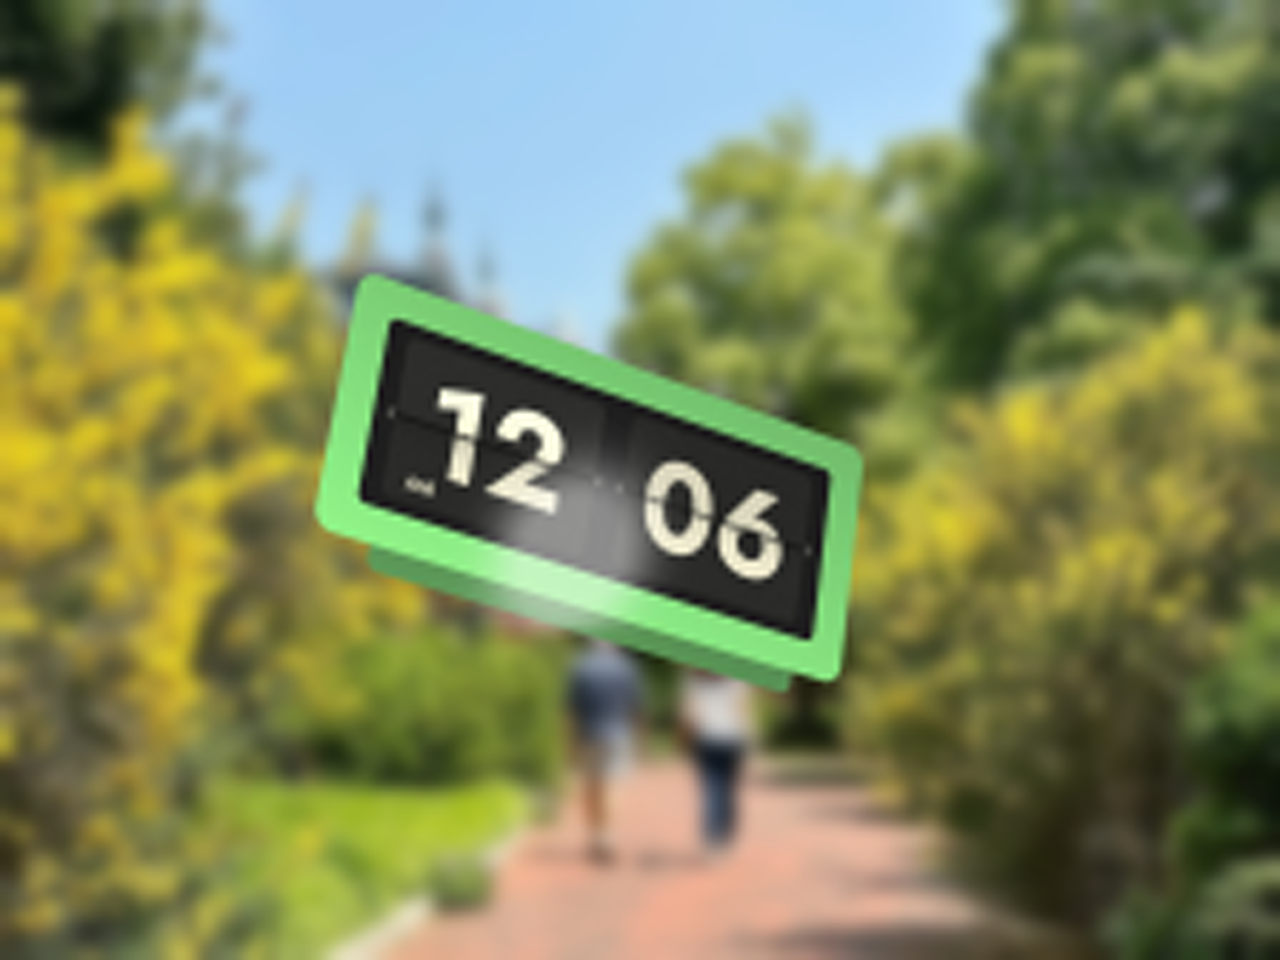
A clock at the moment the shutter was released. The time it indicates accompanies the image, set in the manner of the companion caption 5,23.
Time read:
12,06
